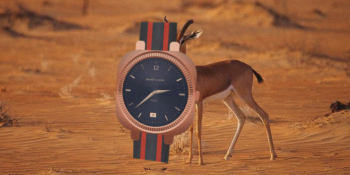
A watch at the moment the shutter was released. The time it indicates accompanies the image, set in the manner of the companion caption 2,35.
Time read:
2,38
